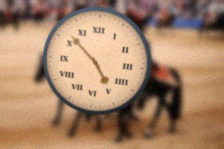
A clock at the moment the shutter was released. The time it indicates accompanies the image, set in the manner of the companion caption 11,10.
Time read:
4,52
